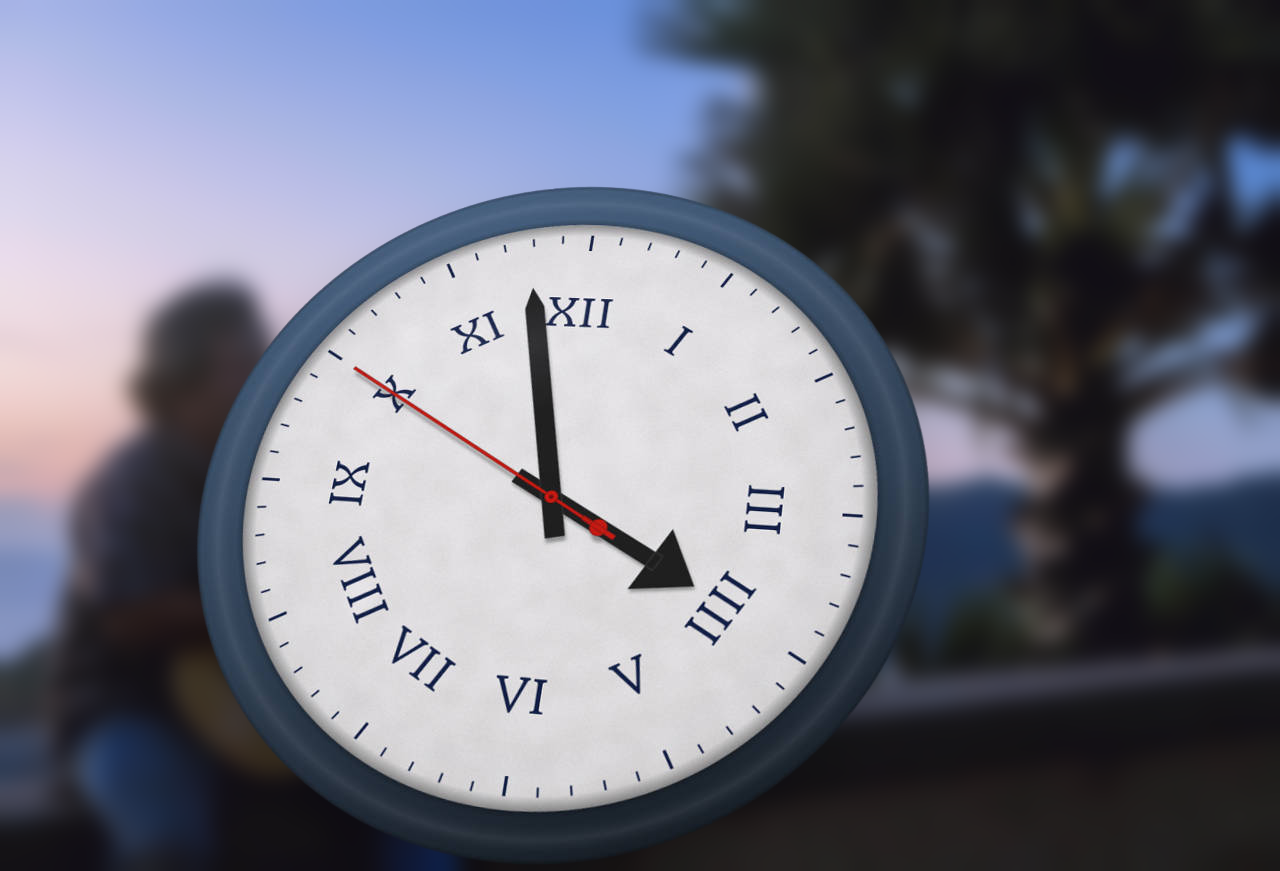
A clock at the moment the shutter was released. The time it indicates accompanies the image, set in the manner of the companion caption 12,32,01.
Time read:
3,57,50
